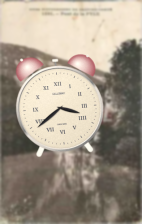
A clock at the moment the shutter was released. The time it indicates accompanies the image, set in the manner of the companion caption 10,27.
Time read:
3,39
